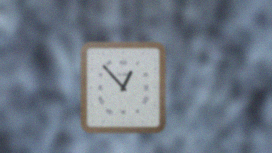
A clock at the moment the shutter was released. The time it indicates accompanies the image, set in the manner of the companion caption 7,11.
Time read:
12,53
